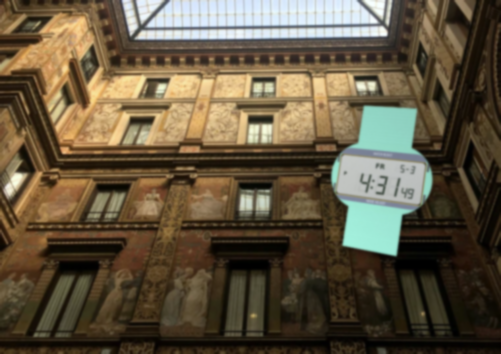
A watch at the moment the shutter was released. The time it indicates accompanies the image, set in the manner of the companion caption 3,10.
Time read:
4,31
